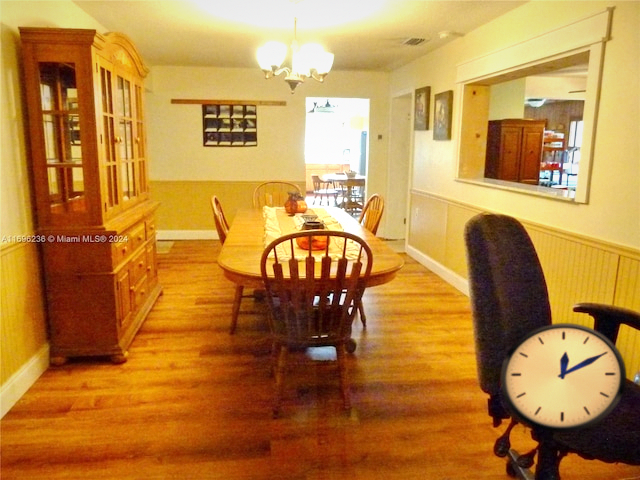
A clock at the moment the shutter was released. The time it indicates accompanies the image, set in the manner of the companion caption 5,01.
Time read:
12,10
